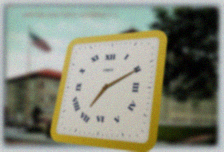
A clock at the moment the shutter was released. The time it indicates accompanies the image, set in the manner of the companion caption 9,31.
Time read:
7,10
